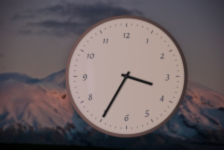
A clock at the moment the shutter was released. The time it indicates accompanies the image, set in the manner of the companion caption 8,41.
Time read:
3,35
